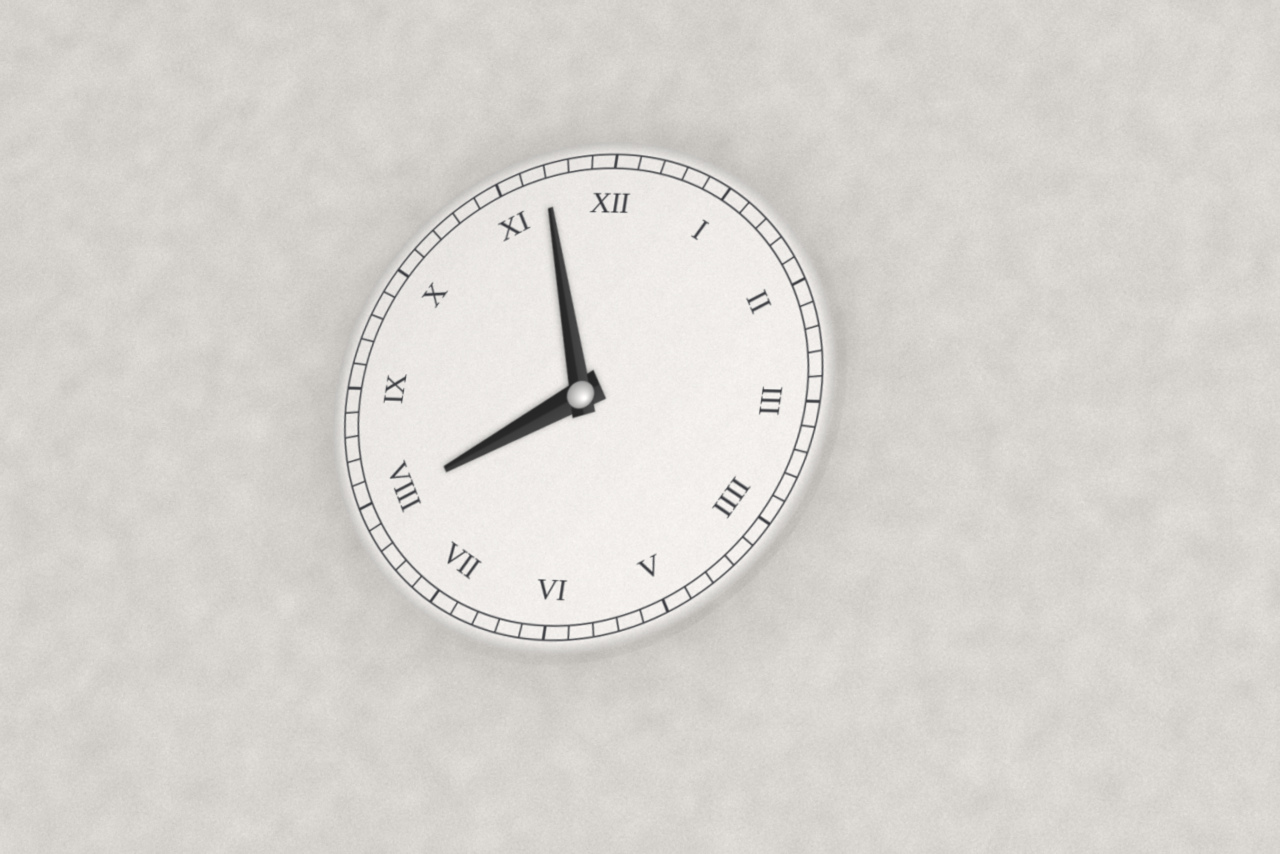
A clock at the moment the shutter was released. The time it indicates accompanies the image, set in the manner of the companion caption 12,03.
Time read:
7,57
